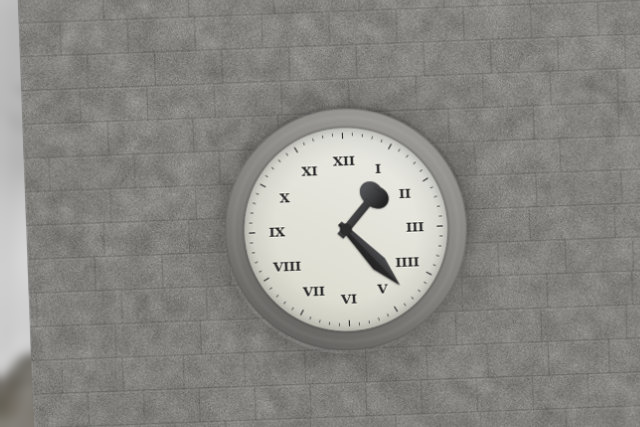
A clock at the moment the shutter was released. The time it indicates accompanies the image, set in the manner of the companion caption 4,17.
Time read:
1,23
